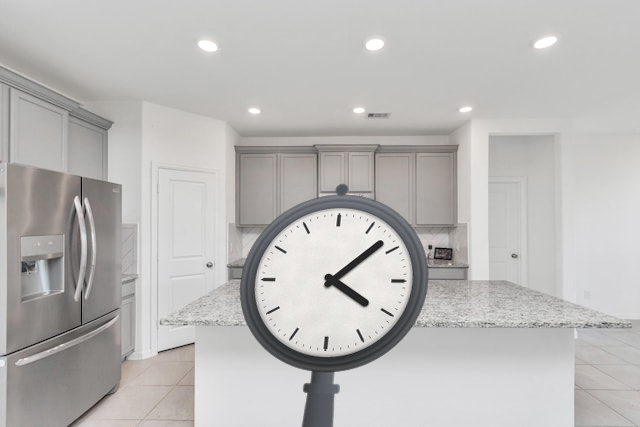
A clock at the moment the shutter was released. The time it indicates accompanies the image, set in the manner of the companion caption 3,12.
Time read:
4,08
